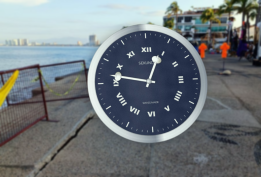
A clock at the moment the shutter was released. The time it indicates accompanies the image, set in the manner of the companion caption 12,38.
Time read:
12,47
